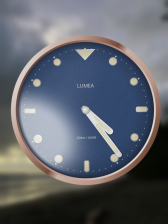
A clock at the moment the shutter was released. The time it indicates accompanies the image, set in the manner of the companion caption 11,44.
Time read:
4,24
